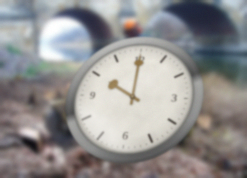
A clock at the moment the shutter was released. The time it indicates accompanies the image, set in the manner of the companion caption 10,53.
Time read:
10,00
